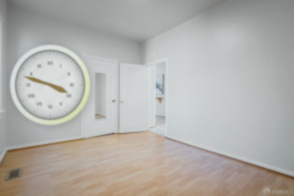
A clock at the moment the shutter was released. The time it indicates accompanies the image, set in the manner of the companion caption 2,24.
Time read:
3,48
